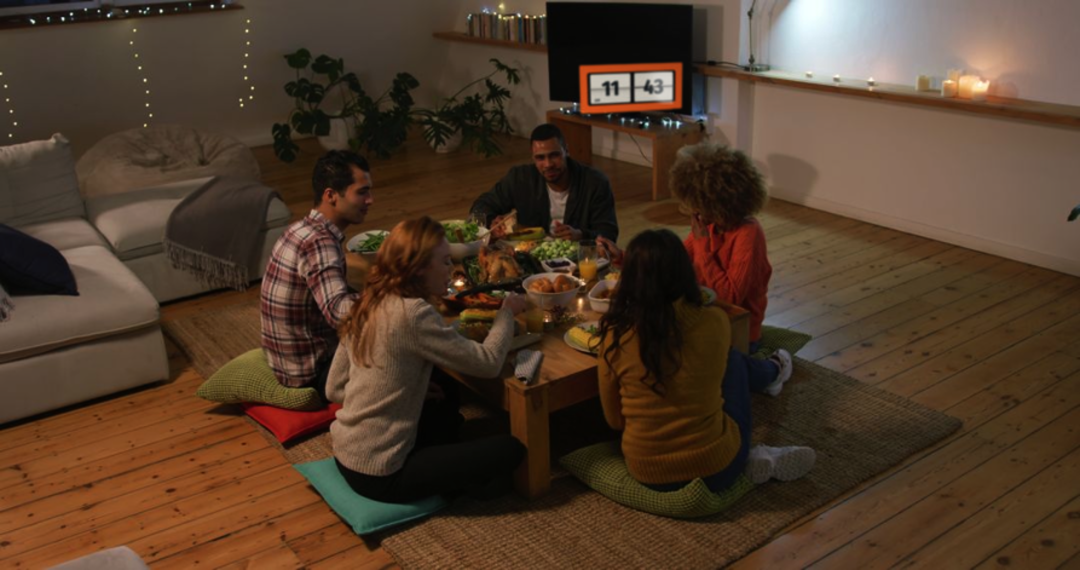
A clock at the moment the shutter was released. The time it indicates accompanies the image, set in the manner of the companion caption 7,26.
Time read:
11,43
